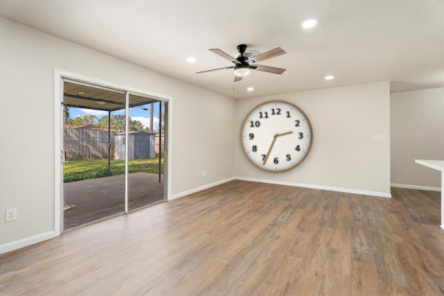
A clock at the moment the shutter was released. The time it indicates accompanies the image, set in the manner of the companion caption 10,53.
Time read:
2,34
